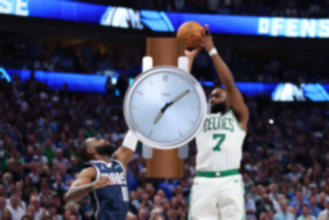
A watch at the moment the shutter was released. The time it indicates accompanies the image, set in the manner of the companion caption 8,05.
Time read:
7,09
